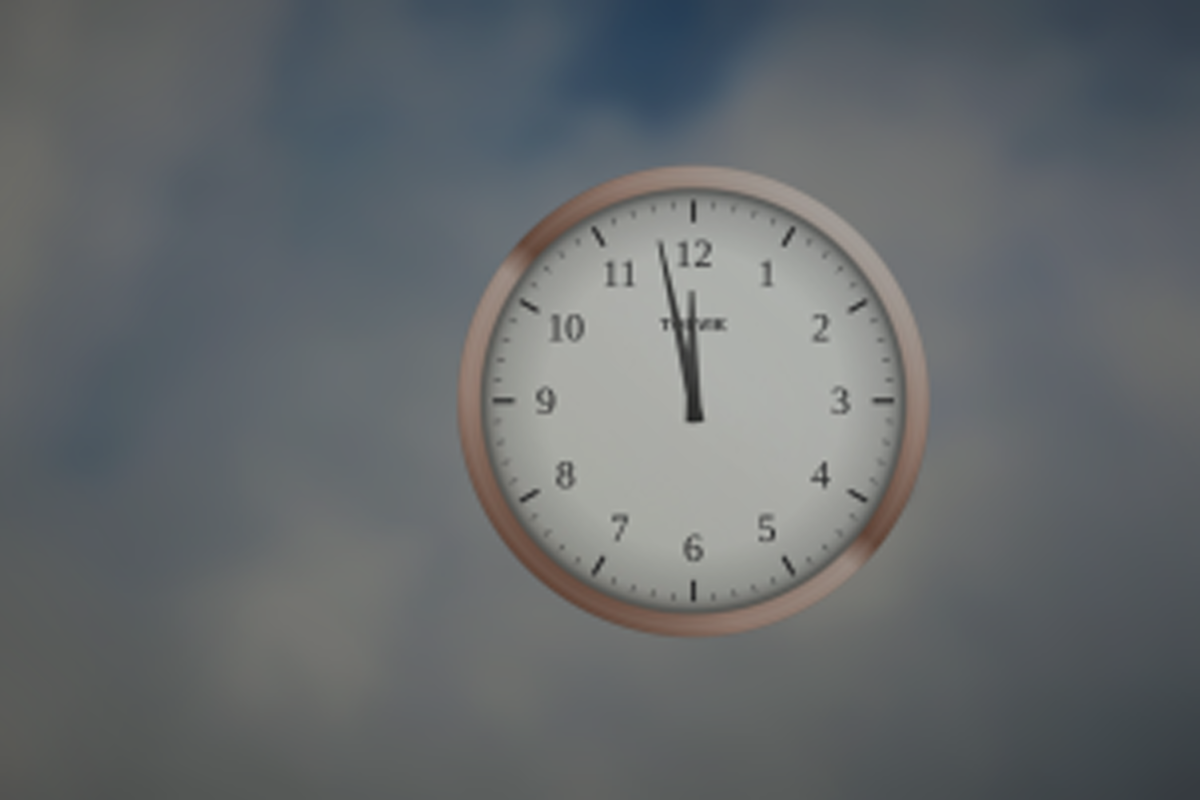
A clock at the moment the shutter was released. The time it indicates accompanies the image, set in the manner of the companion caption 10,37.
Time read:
11,58
